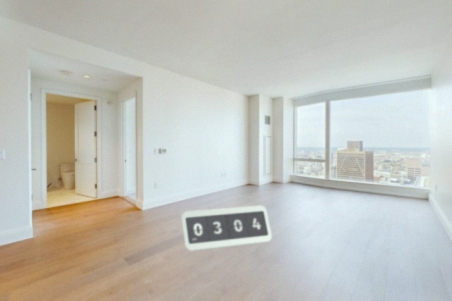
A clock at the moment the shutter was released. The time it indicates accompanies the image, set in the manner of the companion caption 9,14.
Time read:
3,04
